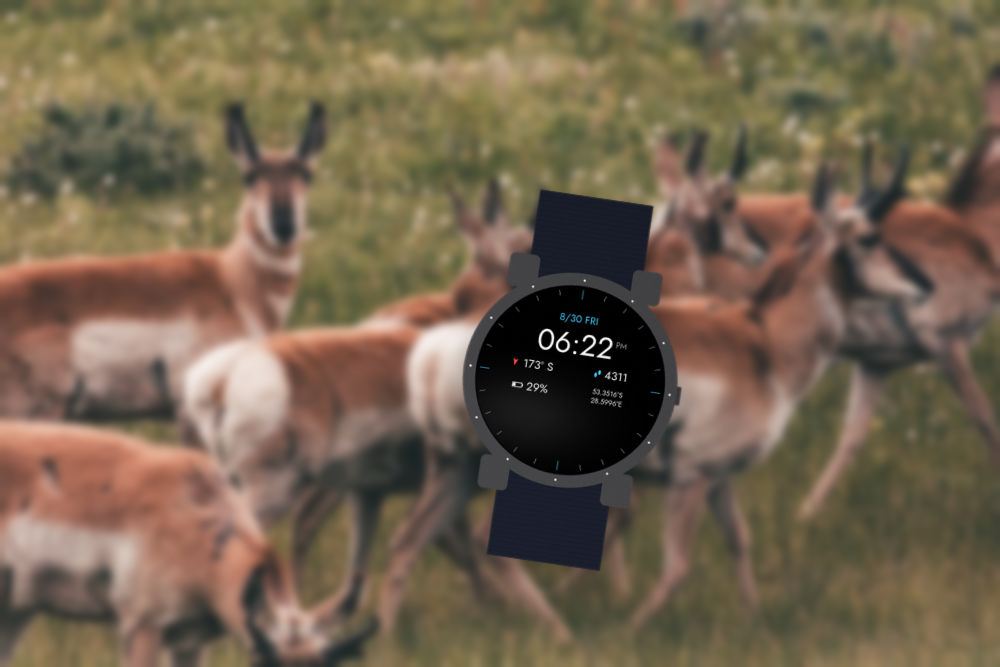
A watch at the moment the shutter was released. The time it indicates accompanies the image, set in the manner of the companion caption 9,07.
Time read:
6,22
